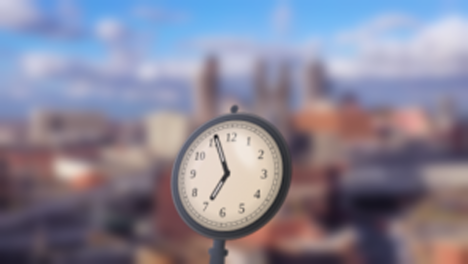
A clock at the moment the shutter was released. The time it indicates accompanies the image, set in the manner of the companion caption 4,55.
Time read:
6,56
